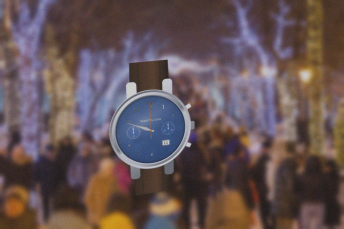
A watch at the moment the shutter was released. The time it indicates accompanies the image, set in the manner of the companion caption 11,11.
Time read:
9,49
